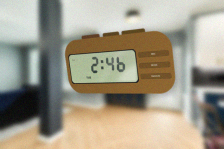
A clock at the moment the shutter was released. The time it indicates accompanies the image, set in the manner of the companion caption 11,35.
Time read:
2,46
